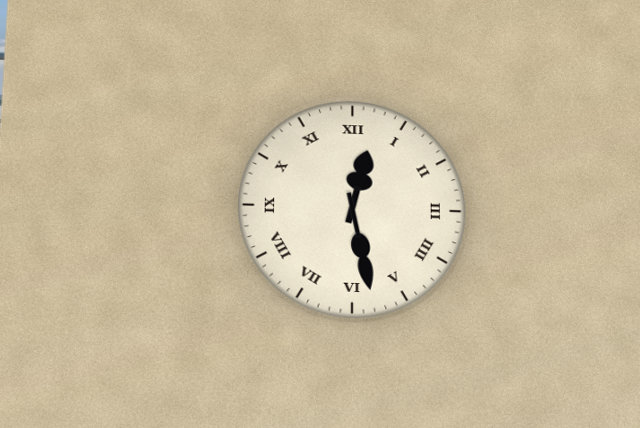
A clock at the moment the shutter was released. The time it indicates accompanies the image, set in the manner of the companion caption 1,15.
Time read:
12,28
